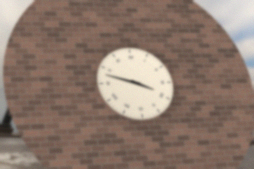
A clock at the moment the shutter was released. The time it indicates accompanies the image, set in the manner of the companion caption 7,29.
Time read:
3,48
